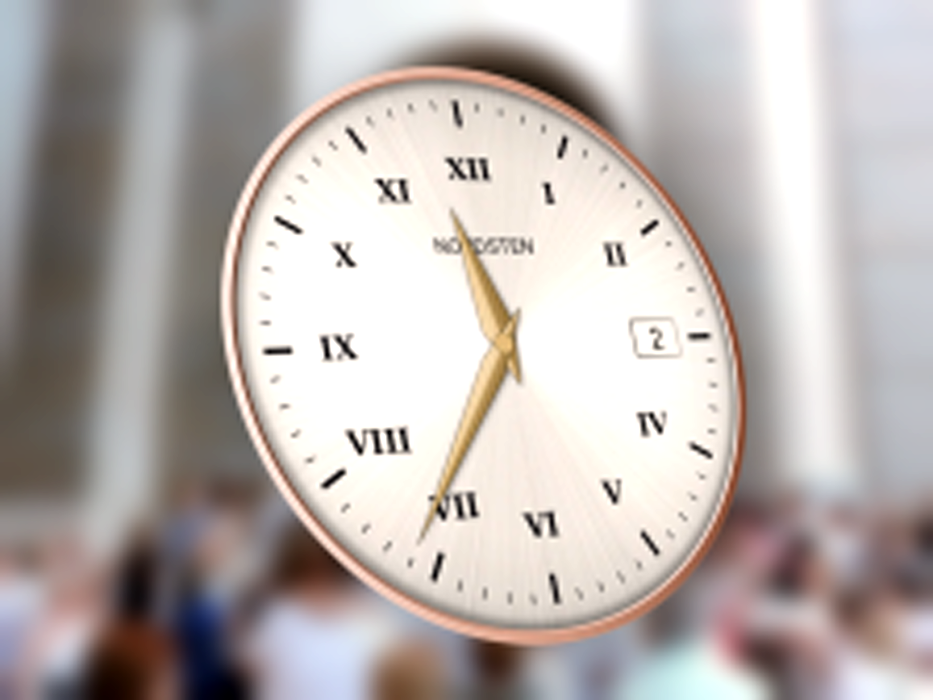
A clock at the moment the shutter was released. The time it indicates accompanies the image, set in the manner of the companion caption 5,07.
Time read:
11,36
